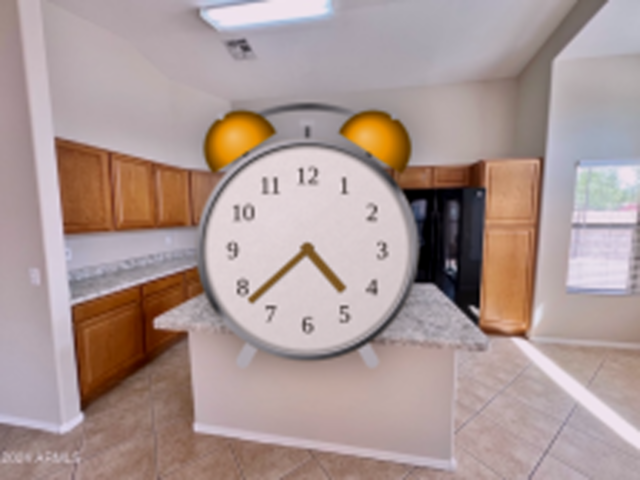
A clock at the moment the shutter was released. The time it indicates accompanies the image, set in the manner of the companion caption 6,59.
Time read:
4,38
